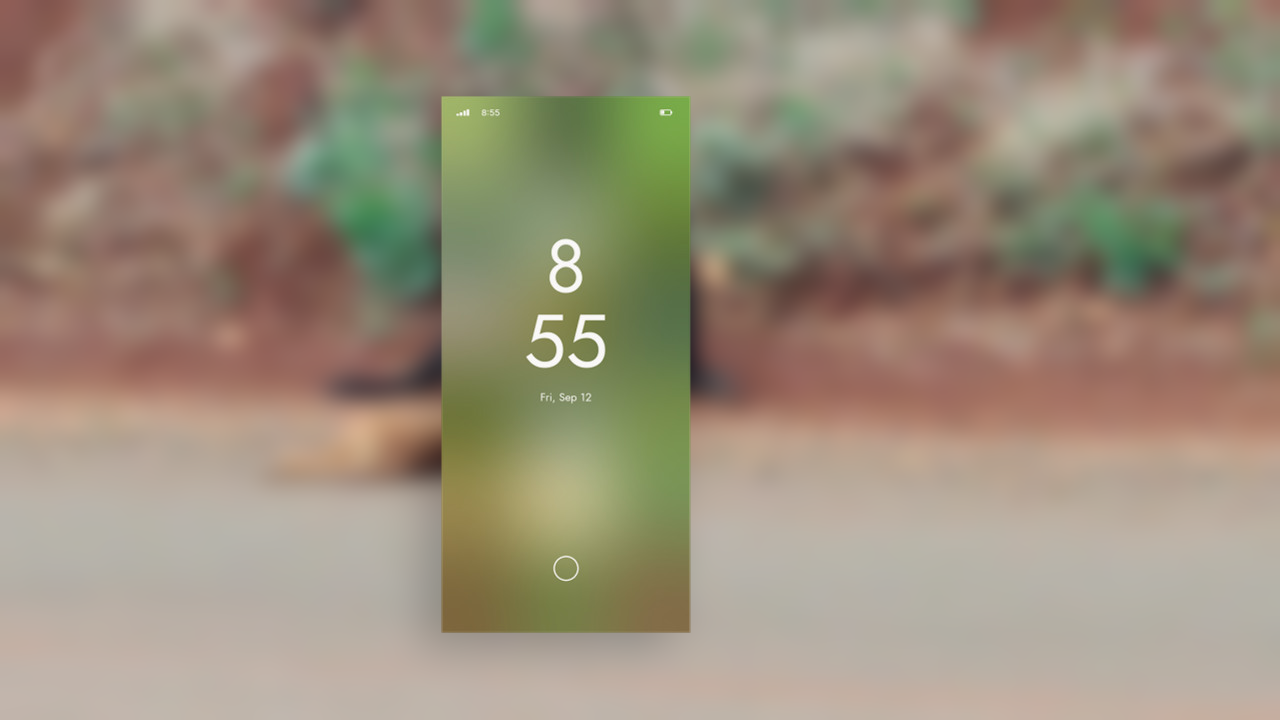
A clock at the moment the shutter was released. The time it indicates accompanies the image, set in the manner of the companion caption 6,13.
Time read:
8,55
